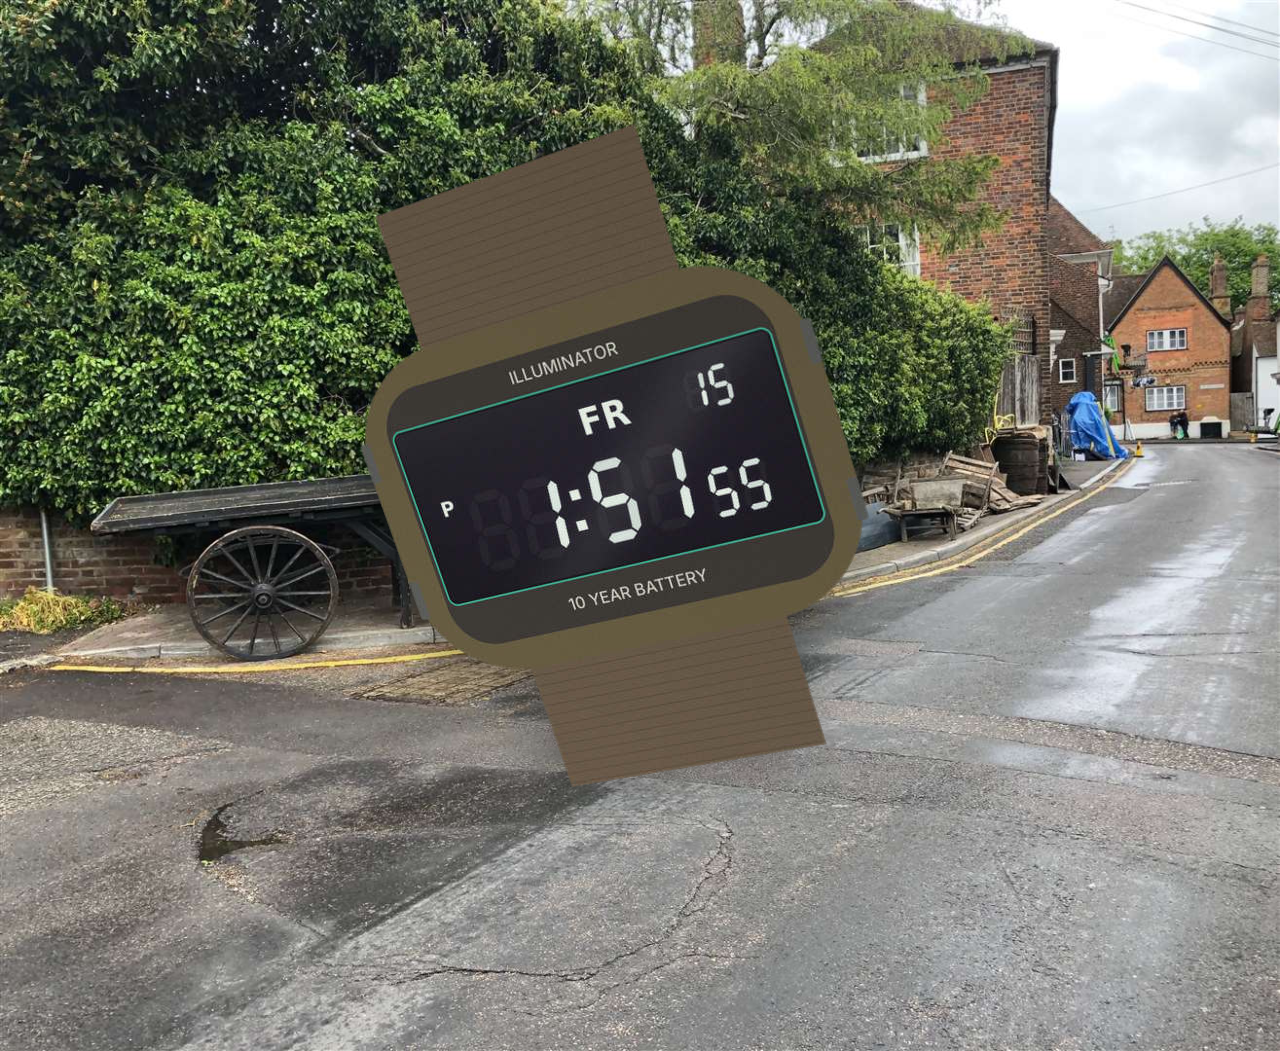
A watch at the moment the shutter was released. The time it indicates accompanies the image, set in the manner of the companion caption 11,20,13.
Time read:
1,51,55
